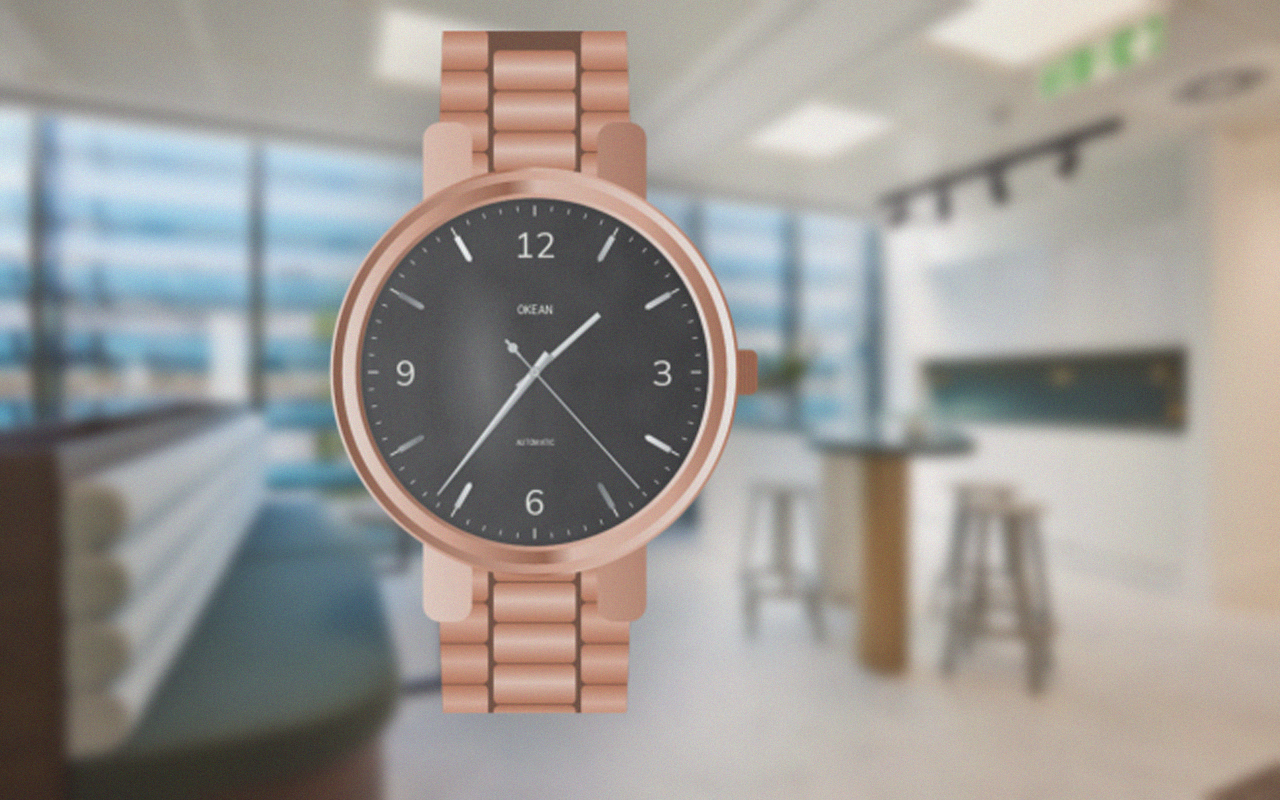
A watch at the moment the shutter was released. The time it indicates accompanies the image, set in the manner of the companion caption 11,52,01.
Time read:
1,36,23
